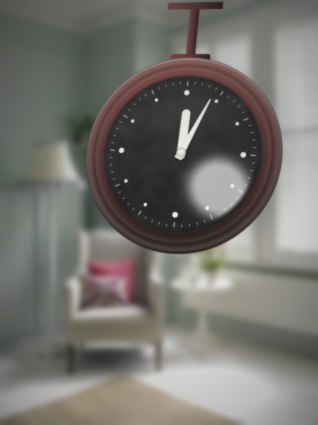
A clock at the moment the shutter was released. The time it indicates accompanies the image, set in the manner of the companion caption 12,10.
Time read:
12,04
